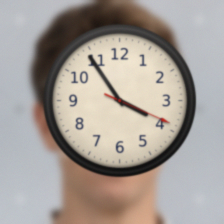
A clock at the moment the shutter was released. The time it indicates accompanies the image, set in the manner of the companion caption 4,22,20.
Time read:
3,54,19
